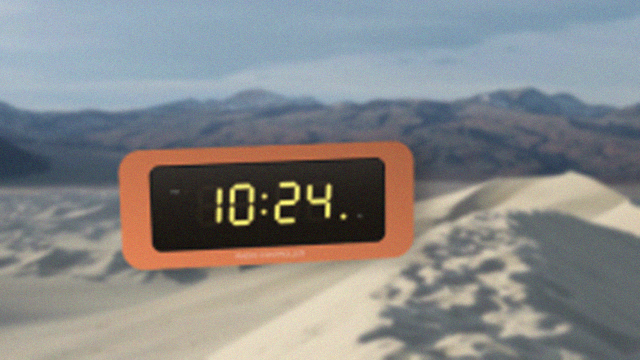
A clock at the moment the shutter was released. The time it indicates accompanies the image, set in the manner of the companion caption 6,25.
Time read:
10,24
